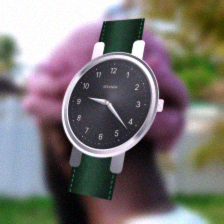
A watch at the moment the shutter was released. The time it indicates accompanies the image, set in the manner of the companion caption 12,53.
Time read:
9,22
